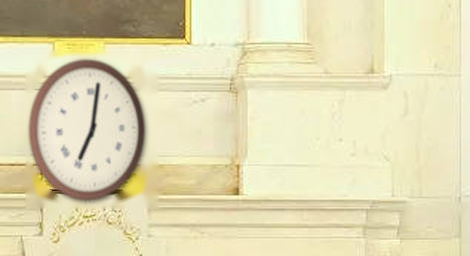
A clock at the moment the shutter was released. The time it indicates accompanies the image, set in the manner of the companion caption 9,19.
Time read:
7,02
